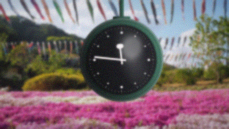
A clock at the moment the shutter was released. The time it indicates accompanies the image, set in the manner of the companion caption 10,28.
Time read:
11,46
